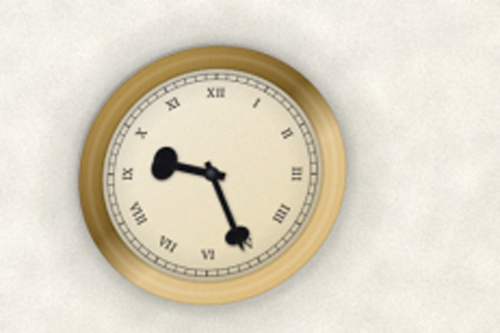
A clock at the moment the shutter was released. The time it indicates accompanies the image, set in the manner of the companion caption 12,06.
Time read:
9,26
